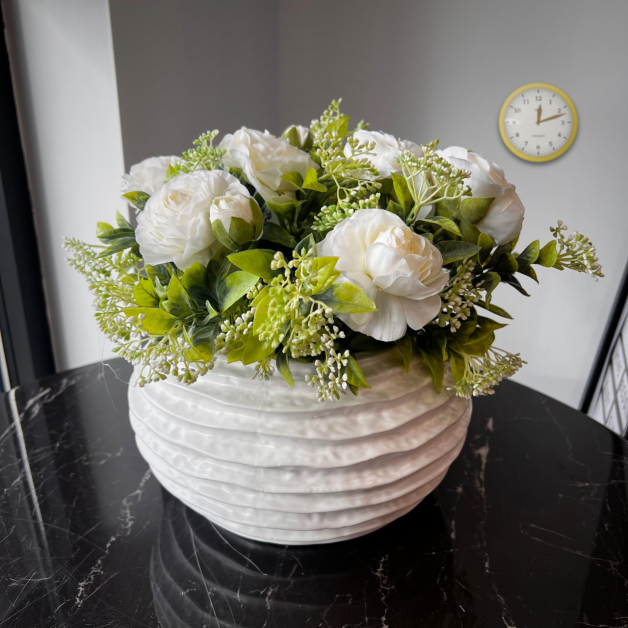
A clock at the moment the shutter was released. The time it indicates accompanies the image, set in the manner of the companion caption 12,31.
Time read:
12,12
